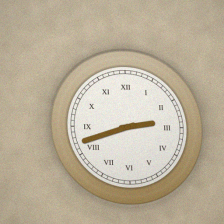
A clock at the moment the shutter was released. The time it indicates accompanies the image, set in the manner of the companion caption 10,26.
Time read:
2,42
